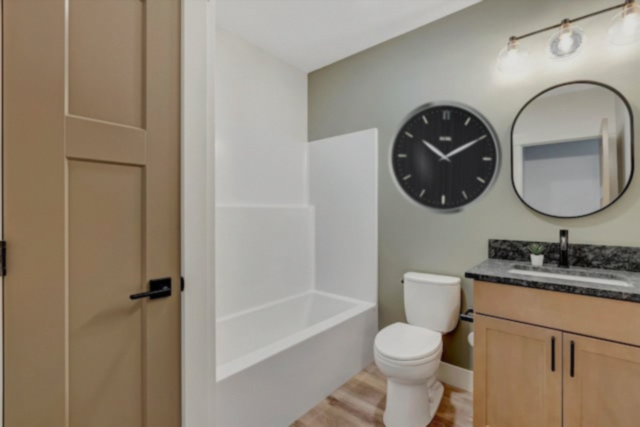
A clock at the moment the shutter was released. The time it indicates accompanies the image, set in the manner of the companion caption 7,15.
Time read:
10,10
